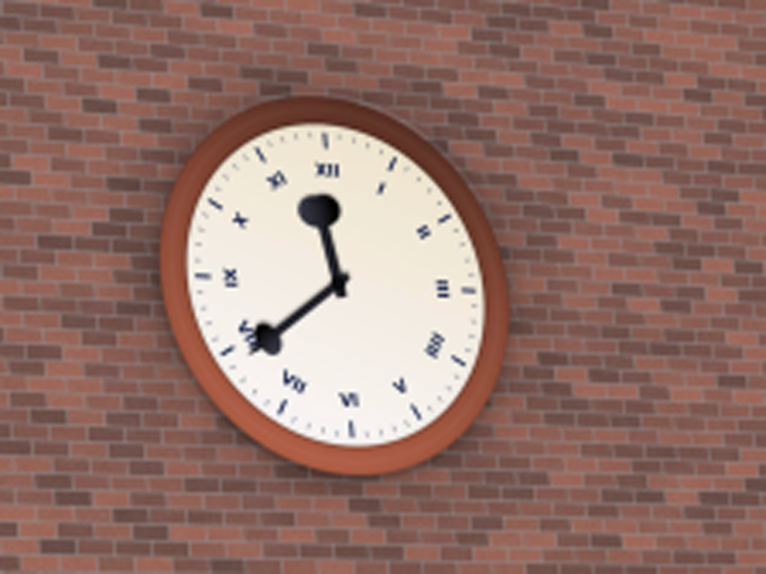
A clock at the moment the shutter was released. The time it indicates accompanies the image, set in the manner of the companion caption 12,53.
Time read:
11,39
